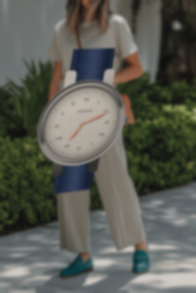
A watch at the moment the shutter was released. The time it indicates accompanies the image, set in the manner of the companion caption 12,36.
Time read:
7,11
